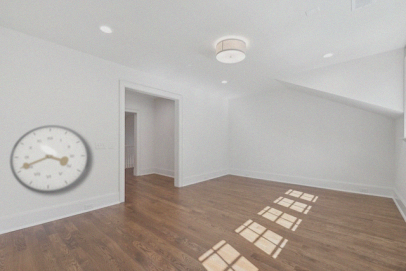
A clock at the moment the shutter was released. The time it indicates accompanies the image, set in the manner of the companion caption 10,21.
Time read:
3,41
